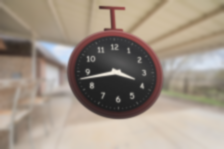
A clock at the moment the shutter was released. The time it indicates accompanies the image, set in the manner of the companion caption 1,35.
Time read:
3,43
